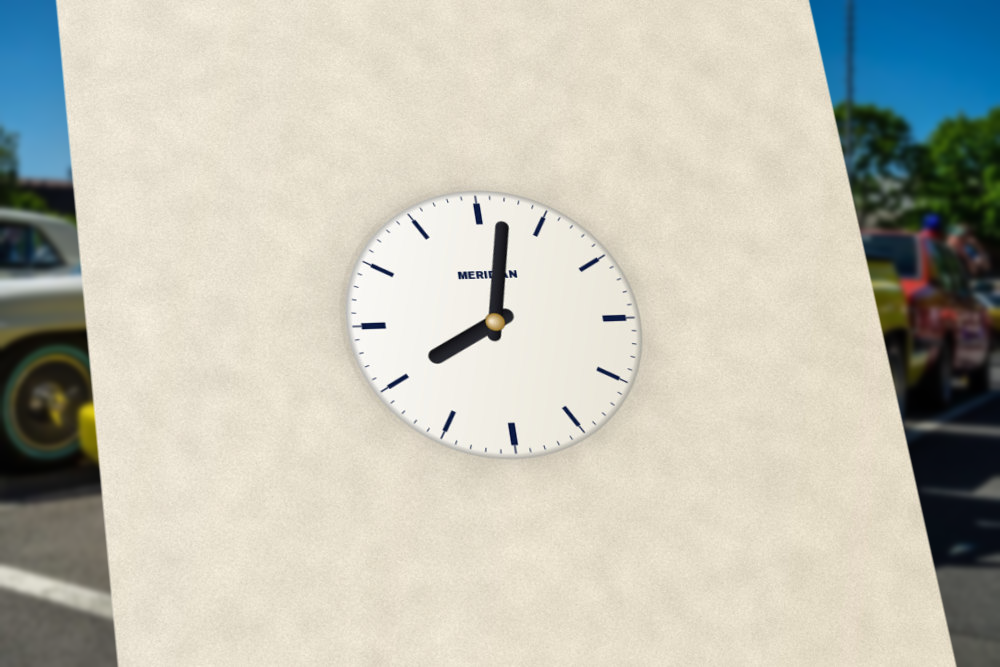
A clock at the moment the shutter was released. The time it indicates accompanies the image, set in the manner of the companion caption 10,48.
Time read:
8,02
